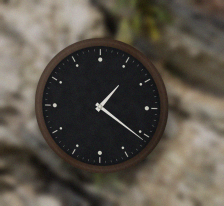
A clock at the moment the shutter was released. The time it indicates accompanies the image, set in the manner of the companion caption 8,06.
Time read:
1,21
